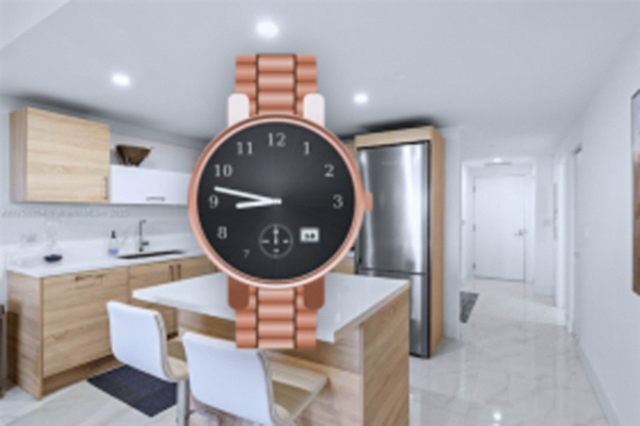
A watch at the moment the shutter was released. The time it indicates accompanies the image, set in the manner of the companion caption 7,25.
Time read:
8,47
